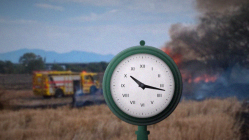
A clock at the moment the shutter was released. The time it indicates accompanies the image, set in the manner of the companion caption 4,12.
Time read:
10,17
